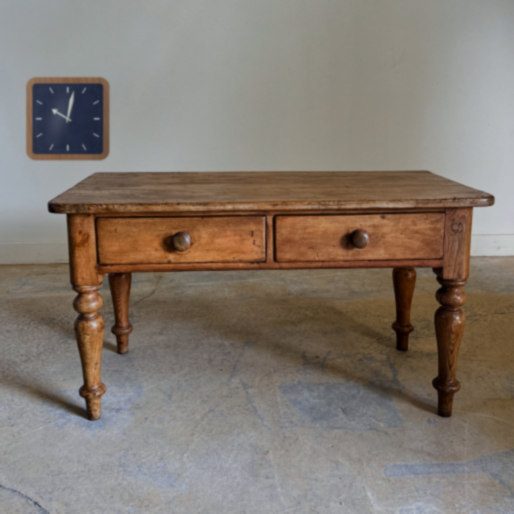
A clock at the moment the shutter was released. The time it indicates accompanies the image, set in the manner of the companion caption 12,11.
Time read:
10,02
